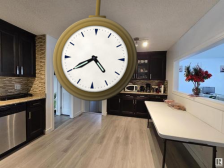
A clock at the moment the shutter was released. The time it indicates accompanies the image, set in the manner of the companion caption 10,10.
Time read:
4,40
